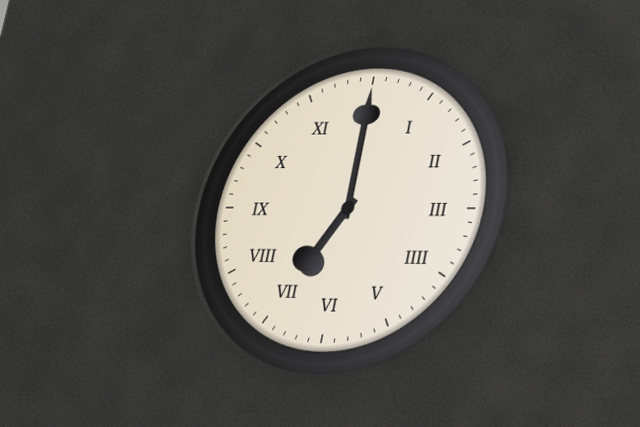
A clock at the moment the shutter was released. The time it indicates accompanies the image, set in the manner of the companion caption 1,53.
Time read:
7,00
